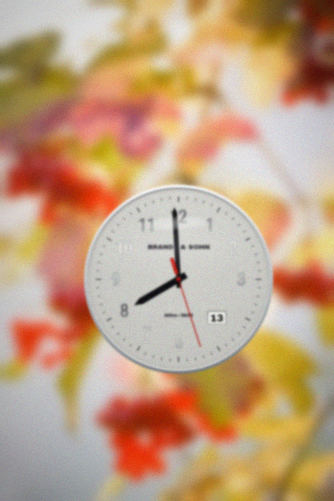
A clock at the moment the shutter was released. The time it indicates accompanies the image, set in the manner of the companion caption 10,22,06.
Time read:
7,59,27
